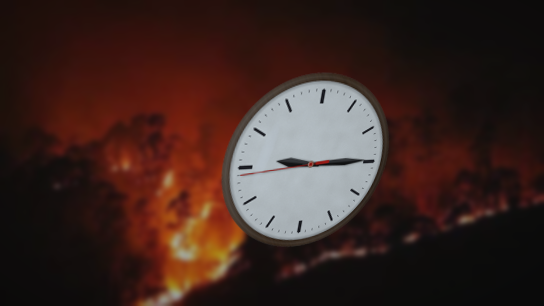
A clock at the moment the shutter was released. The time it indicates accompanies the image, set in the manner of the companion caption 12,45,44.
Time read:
9,14,44
